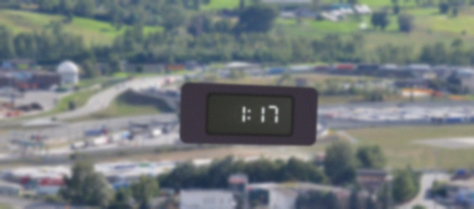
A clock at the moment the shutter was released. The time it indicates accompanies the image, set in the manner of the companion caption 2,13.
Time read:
1,17
